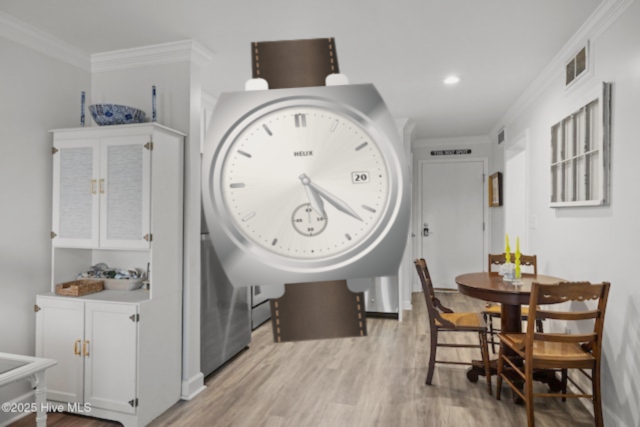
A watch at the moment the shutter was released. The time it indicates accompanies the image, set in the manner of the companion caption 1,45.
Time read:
5,22
